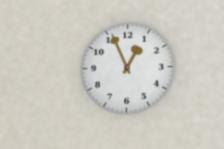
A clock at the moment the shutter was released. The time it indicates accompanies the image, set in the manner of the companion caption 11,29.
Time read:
12,56
